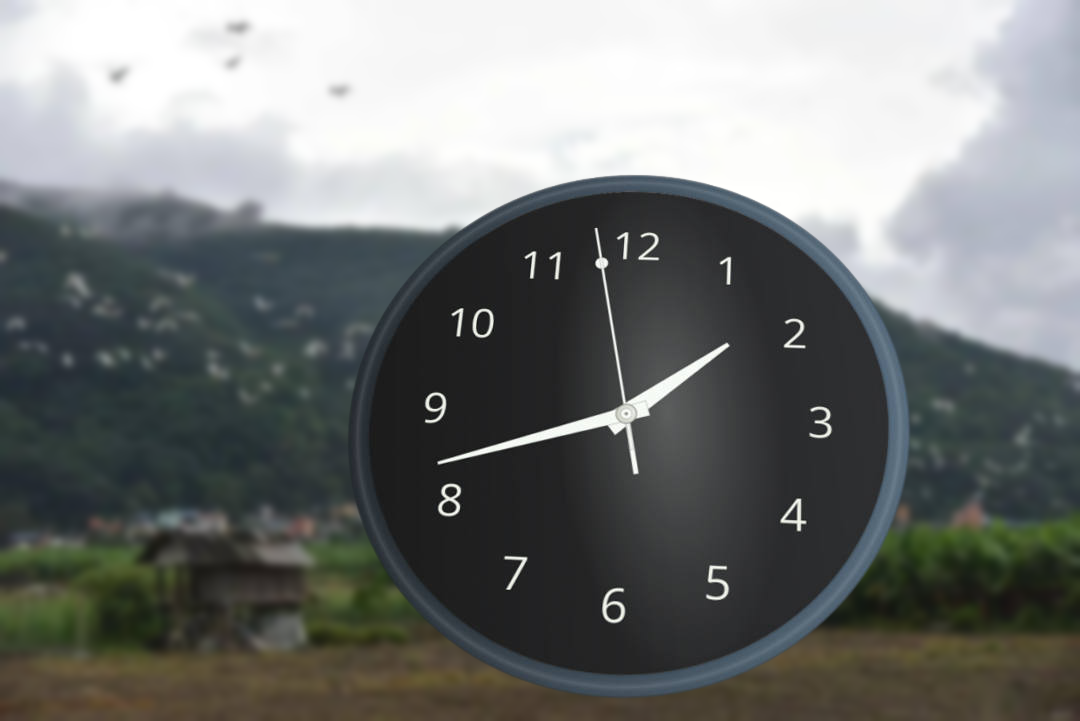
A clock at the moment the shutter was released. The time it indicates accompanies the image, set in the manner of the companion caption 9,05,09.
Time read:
1,41,58
